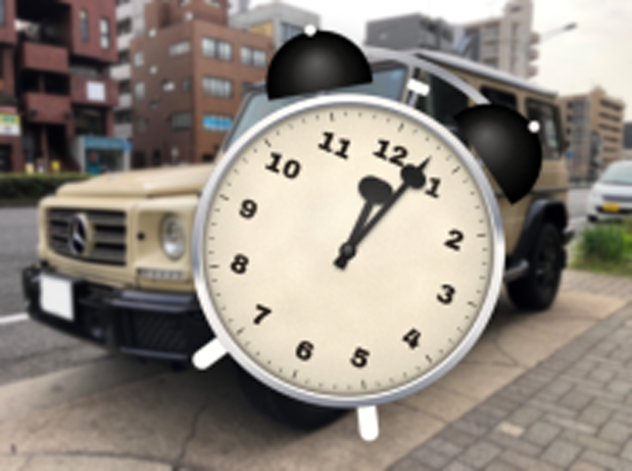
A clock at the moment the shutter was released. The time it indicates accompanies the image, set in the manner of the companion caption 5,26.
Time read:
12,03
